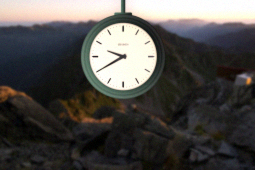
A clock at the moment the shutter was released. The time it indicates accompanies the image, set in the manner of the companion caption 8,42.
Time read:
9,40
